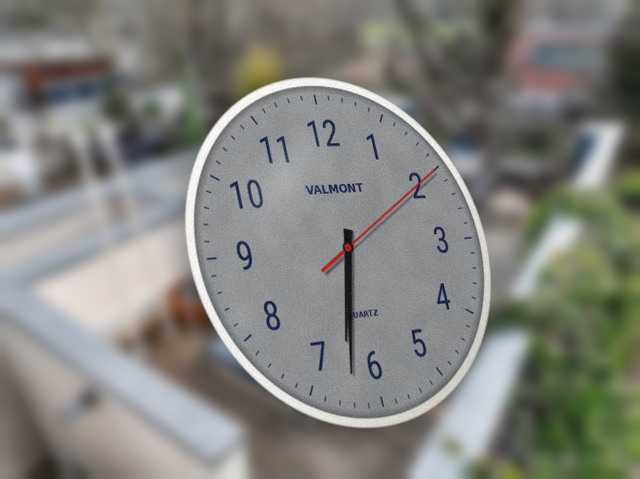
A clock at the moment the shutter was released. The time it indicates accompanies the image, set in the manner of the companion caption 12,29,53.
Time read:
6,32,10
